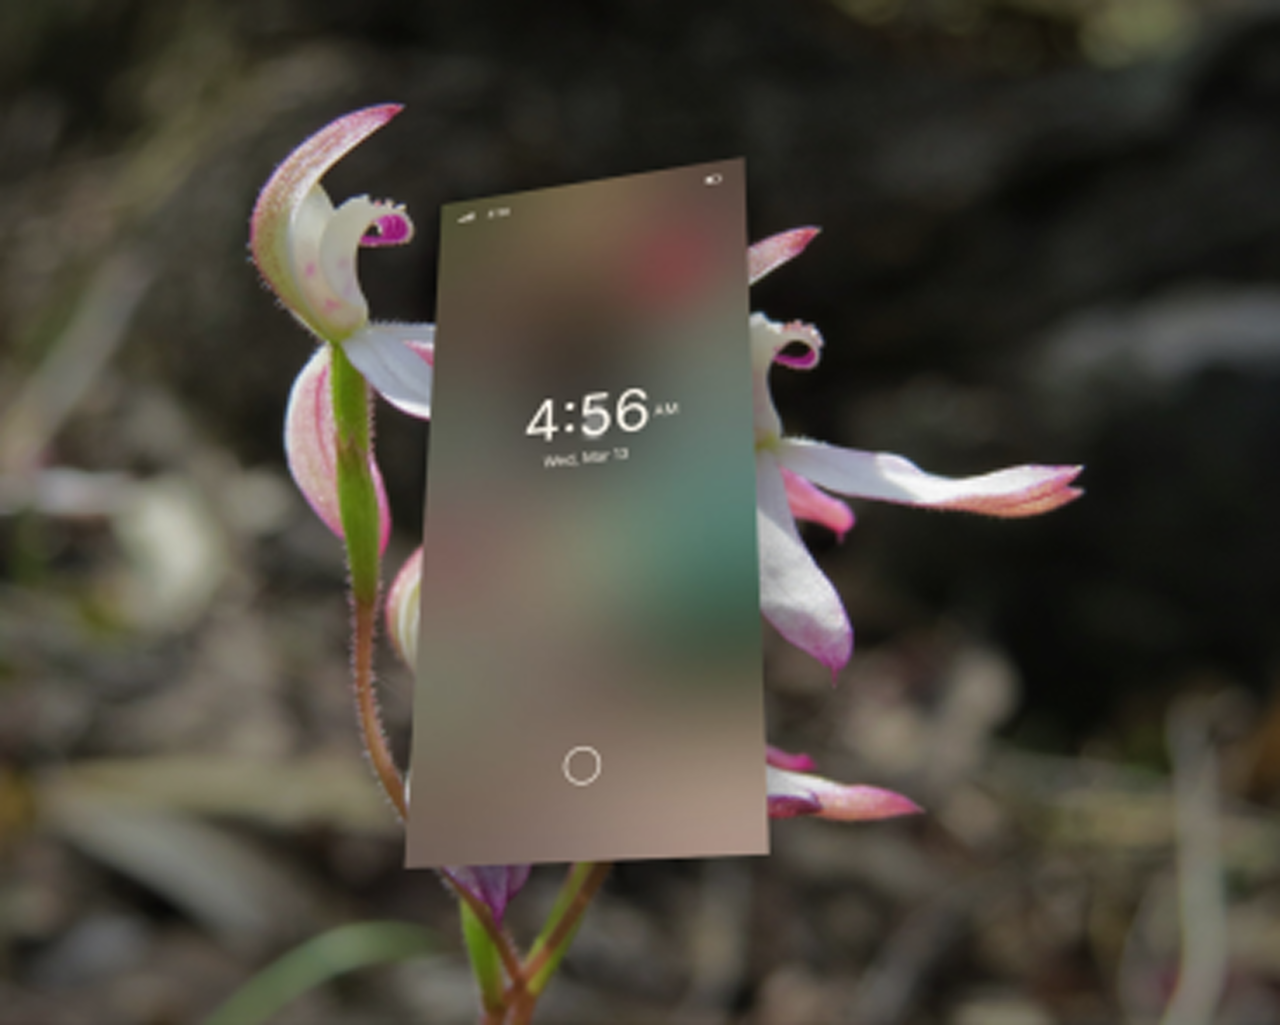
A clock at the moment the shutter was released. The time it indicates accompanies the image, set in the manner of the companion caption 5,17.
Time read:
4,56
